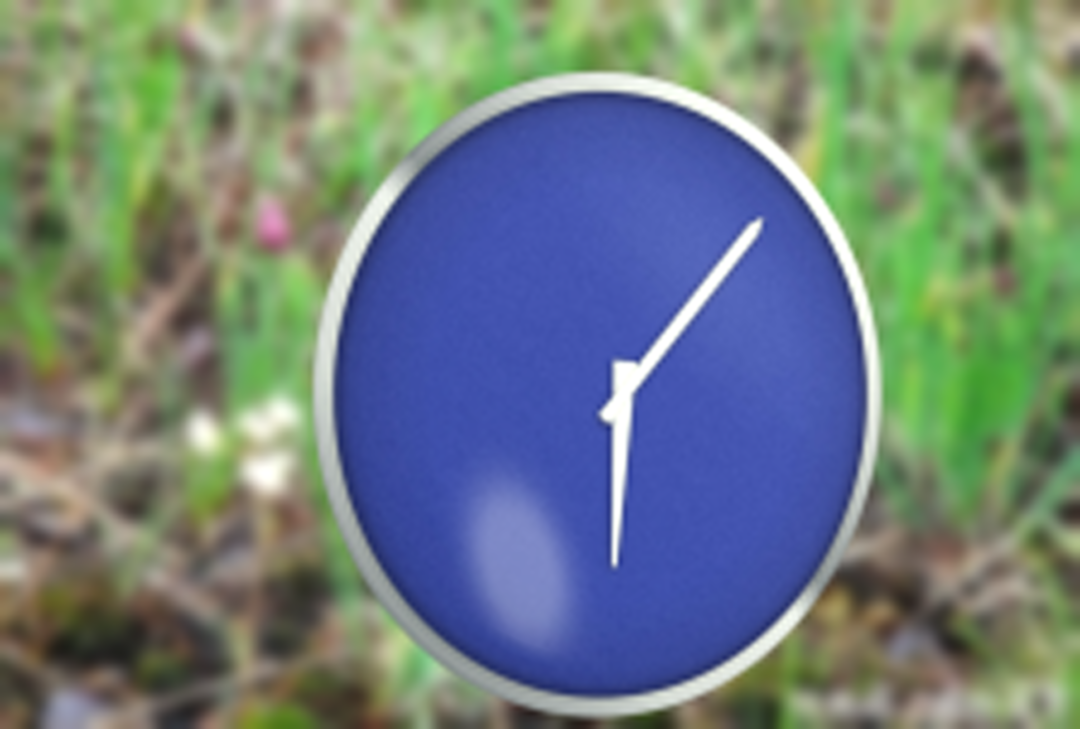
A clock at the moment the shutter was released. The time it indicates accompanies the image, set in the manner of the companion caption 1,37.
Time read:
6,07
